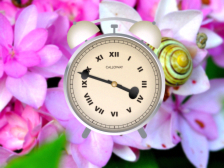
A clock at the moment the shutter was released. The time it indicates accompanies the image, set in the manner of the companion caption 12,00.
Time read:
3,48
